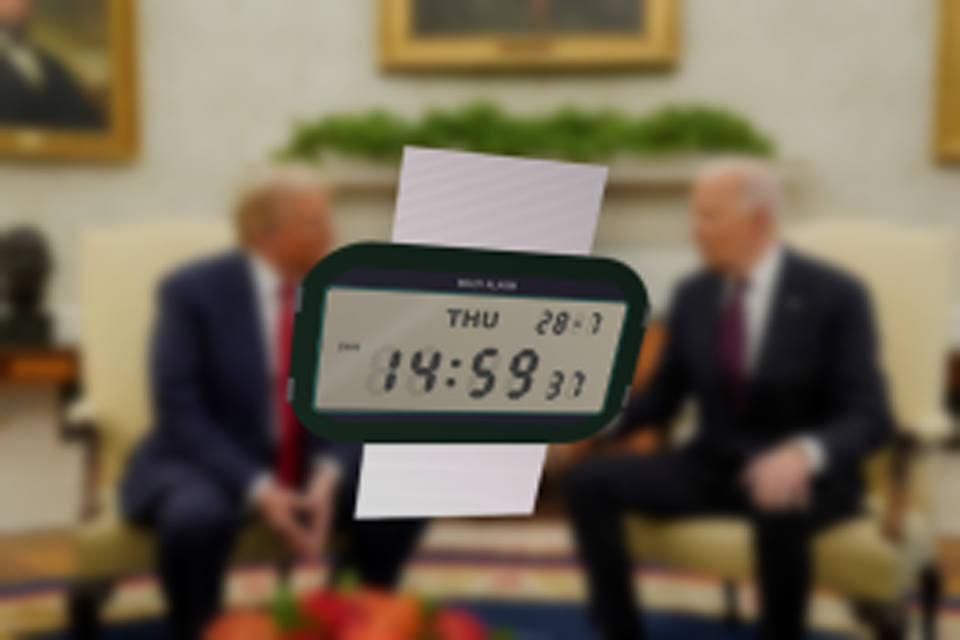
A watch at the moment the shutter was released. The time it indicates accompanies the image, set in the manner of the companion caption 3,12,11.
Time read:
14,59,37
